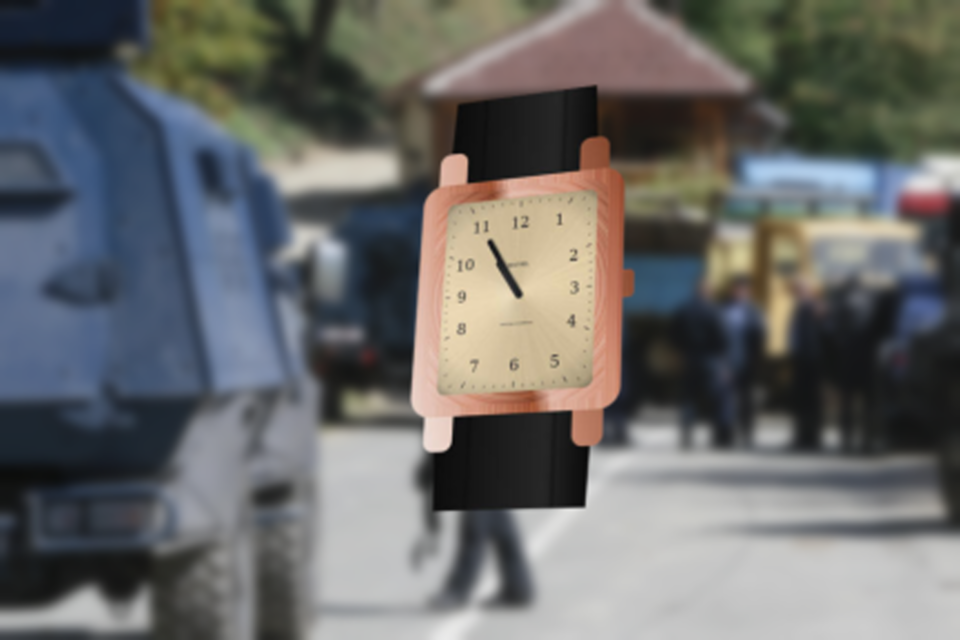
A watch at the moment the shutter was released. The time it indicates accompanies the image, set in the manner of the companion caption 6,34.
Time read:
10,55
